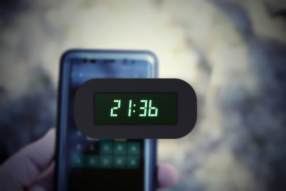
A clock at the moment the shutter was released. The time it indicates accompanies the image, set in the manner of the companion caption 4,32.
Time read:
21,36
